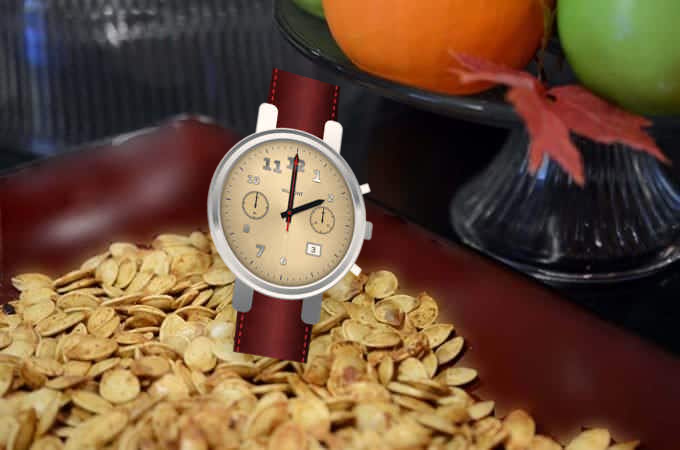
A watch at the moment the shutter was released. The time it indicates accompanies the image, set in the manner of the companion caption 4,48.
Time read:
2,00
